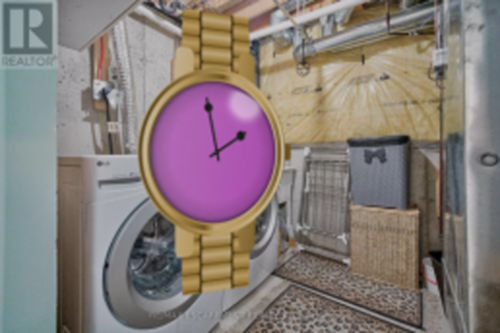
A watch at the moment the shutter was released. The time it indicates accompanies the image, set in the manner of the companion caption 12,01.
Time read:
1,58
